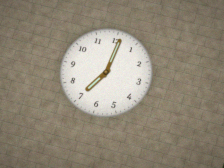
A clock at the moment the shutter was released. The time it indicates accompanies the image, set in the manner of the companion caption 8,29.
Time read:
7,01
